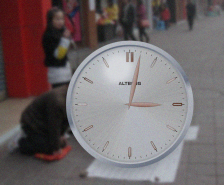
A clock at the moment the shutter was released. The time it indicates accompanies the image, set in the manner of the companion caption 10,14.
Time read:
3,02
